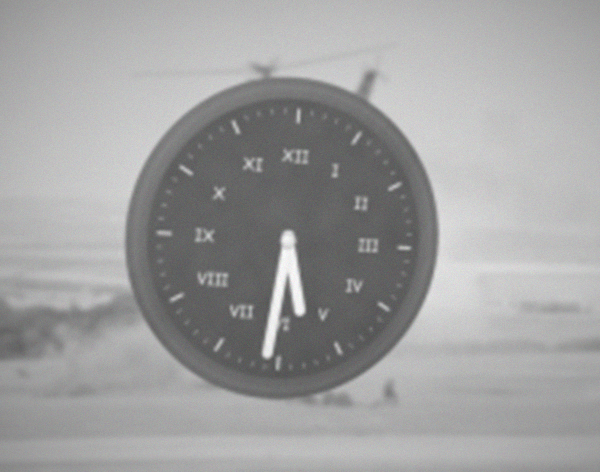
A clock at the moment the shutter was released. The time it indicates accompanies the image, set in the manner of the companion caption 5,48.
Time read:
5,31
